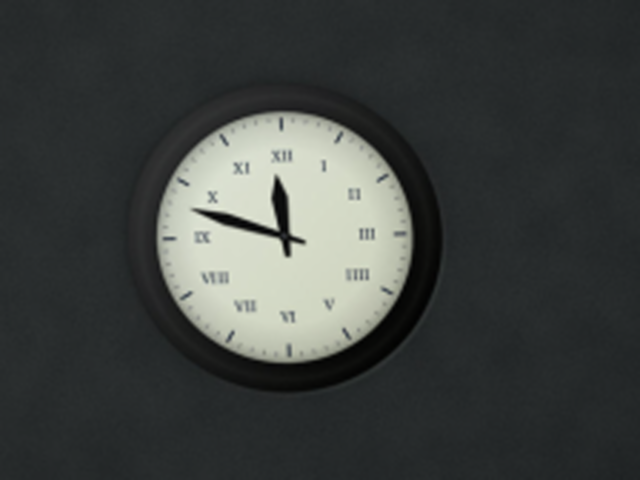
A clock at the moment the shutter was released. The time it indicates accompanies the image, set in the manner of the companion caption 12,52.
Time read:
11,48
